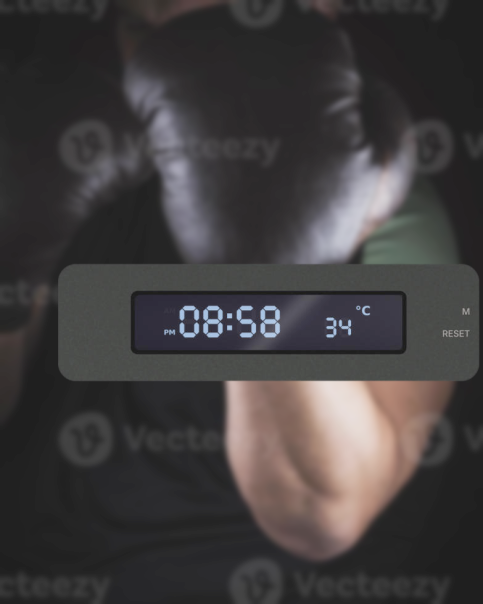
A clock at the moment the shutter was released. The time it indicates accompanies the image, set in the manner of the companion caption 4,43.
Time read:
8,58
